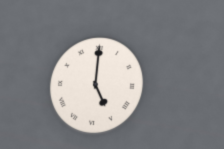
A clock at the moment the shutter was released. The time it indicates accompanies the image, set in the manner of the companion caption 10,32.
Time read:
5,00
